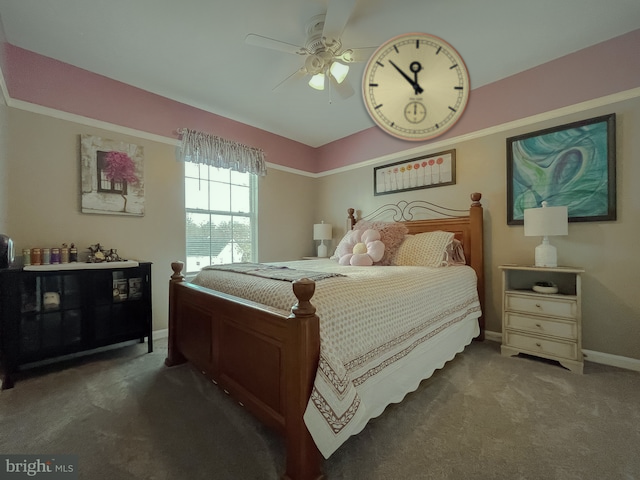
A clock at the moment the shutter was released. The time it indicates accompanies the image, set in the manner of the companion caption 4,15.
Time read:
11,52
